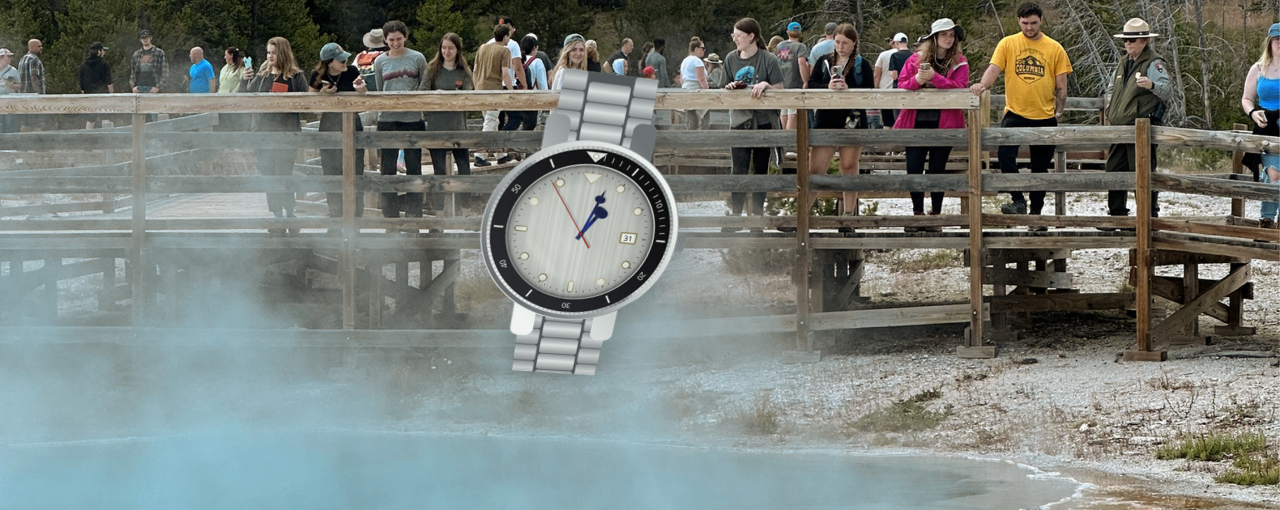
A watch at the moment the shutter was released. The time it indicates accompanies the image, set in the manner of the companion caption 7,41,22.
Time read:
1,02,54
